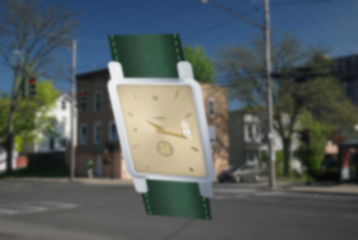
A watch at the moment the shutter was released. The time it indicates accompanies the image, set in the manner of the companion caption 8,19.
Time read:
10,17
